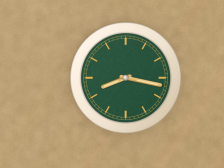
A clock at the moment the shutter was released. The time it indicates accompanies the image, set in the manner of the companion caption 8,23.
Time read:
8,17
